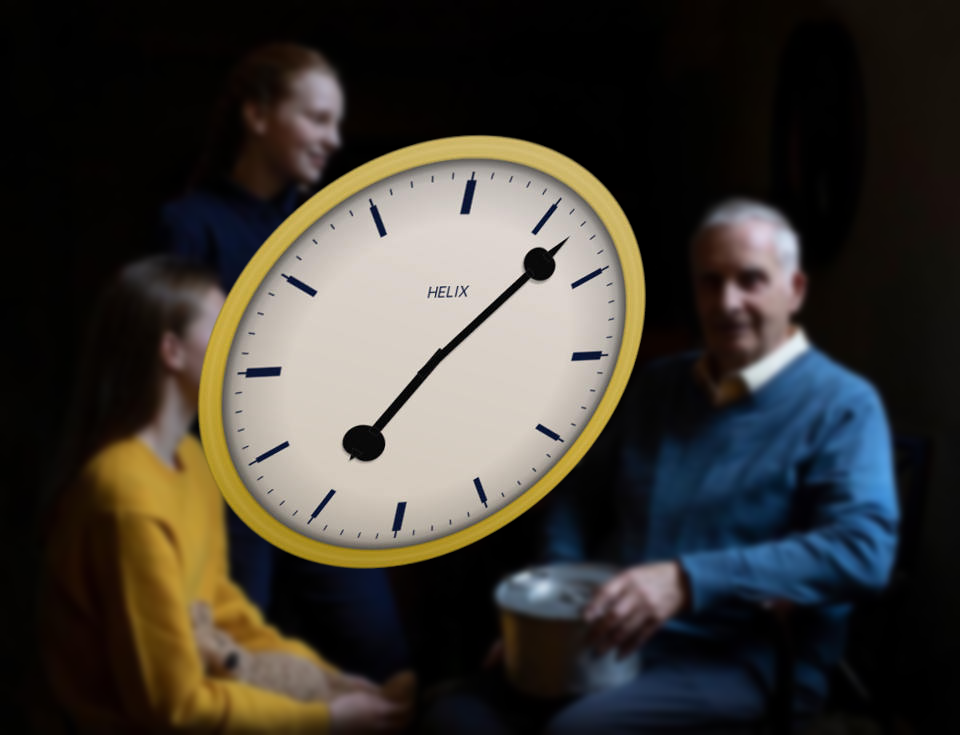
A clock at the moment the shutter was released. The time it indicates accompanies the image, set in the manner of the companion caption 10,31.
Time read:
7,07
